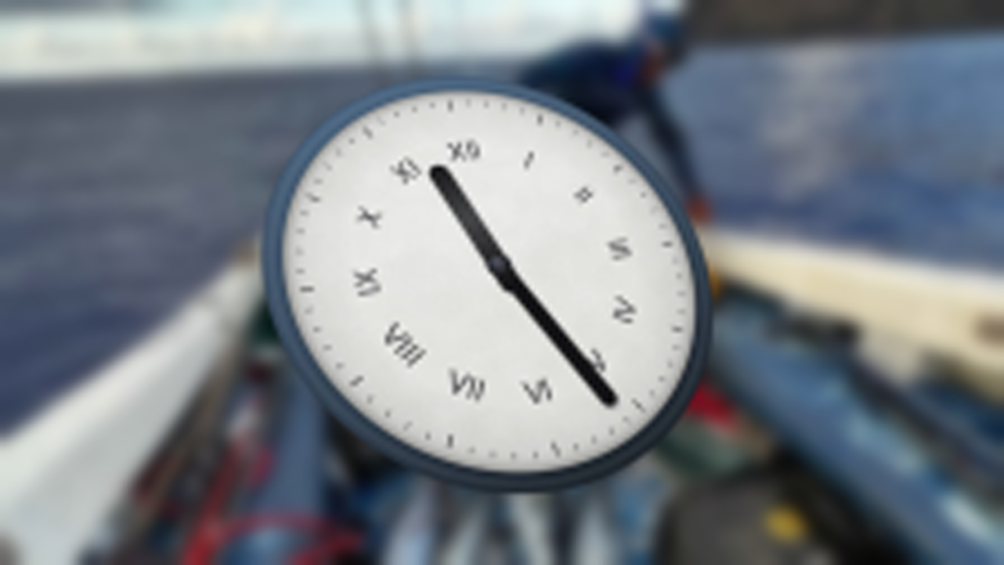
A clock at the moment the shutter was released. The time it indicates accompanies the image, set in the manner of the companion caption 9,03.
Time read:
11,26
